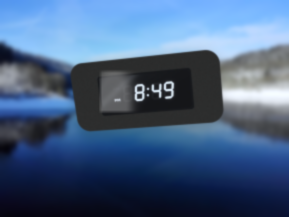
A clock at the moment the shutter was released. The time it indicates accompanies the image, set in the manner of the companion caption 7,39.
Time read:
8,49
